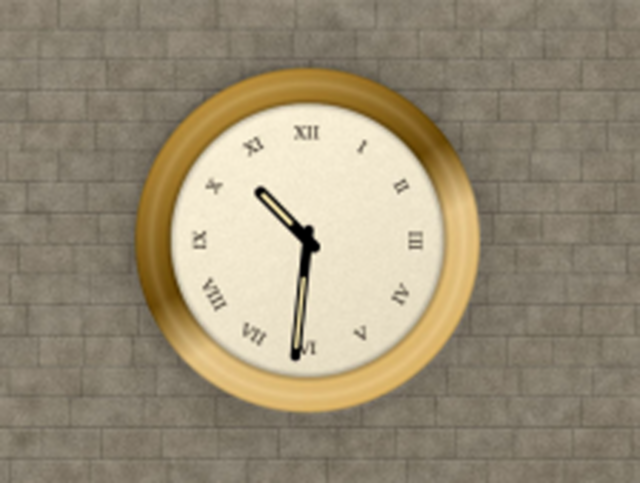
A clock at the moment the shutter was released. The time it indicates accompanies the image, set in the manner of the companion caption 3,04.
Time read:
10,31
